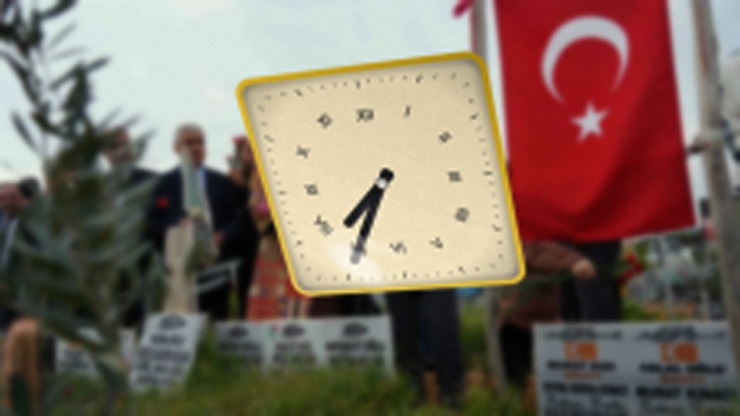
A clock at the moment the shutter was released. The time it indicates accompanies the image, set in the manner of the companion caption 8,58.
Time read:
7,35
